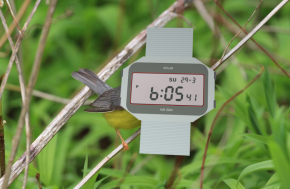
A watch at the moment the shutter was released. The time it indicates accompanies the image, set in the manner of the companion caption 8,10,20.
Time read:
6,05,41
